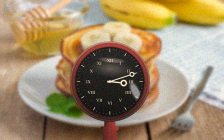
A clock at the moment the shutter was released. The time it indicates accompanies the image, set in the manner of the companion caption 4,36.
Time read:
3,12
